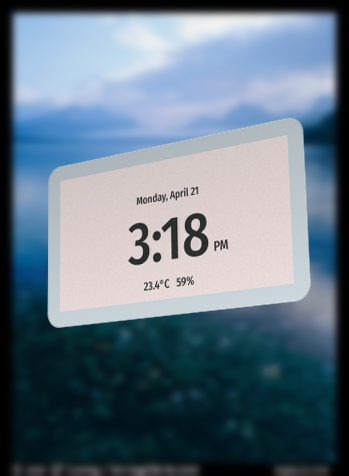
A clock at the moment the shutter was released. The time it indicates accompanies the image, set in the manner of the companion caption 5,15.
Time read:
3,18
